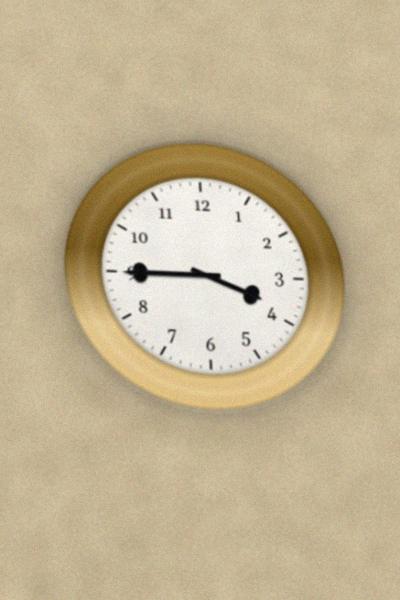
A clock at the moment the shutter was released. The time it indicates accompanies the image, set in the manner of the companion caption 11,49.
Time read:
3,45
